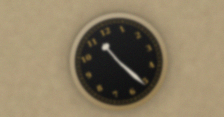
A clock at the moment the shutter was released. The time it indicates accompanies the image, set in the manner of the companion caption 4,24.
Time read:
11,26
